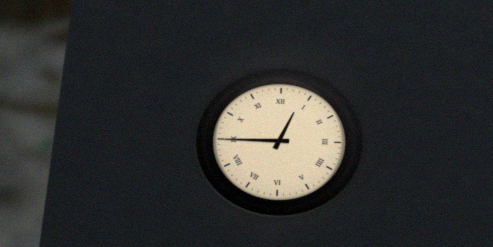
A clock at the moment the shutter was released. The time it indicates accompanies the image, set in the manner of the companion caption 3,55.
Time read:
12,45
